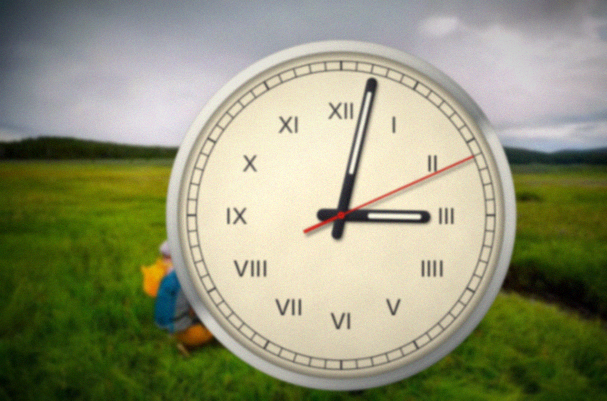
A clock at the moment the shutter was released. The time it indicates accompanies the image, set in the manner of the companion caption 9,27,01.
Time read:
3,02,11
